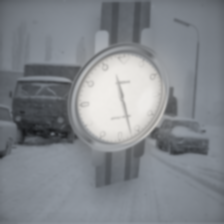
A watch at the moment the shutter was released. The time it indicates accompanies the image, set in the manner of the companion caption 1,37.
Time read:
11,27
